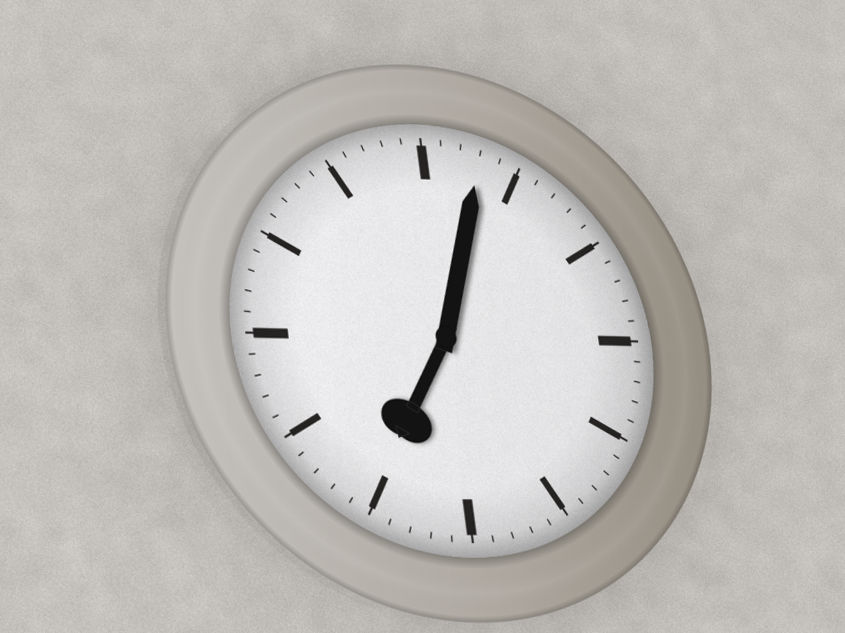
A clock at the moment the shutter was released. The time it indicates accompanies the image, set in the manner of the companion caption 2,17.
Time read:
7,03
